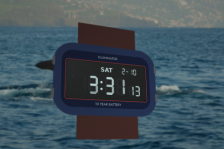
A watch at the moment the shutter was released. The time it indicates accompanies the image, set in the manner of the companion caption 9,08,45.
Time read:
3,31,13
